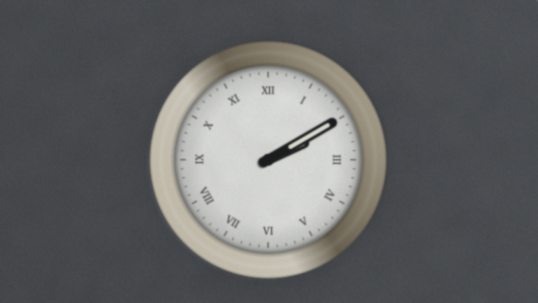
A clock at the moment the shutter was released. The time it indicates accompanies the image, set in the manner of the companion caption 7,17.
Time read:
2,10
